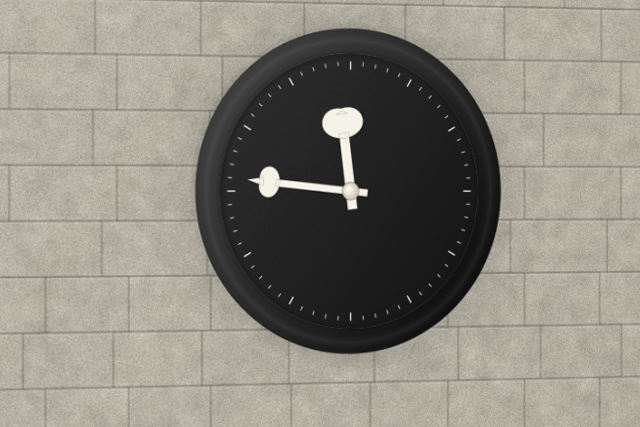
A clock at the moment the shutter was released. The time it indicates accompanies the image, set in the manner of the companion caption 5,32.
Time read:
11,46
